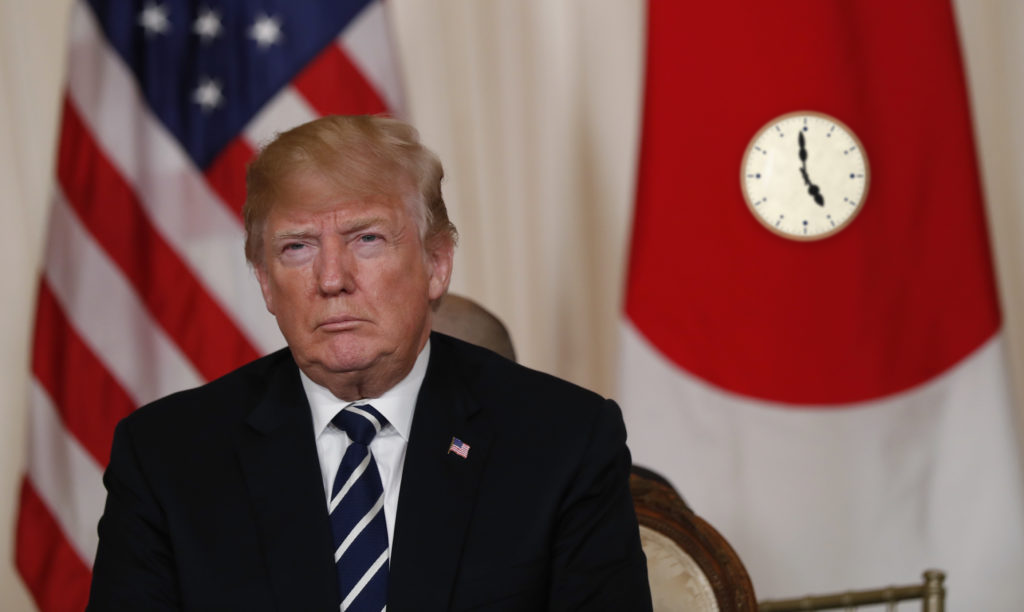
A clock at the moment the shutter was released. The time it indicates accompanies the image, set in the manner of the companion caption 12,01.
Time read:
4,59
